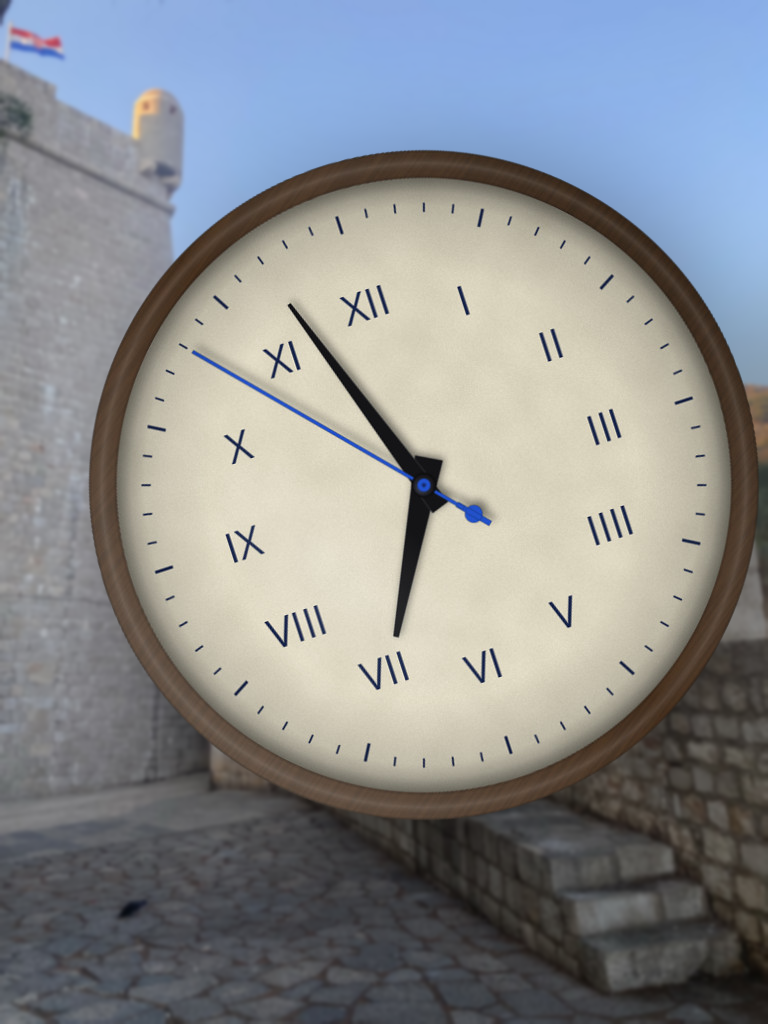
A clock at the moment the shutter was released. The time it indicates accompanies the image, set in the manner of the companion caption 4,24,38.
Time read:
6,56,53
